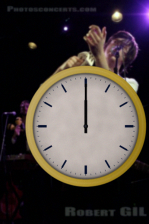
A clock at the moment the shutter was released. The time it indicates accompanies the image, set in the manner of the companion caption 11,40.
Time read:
12,00
